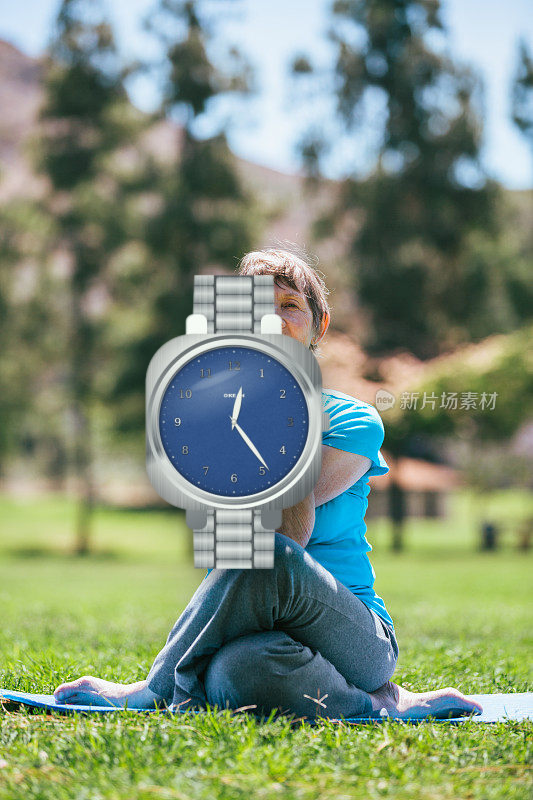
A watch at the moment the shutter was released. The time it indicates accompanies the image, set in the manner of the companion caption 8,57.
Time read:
12,24
